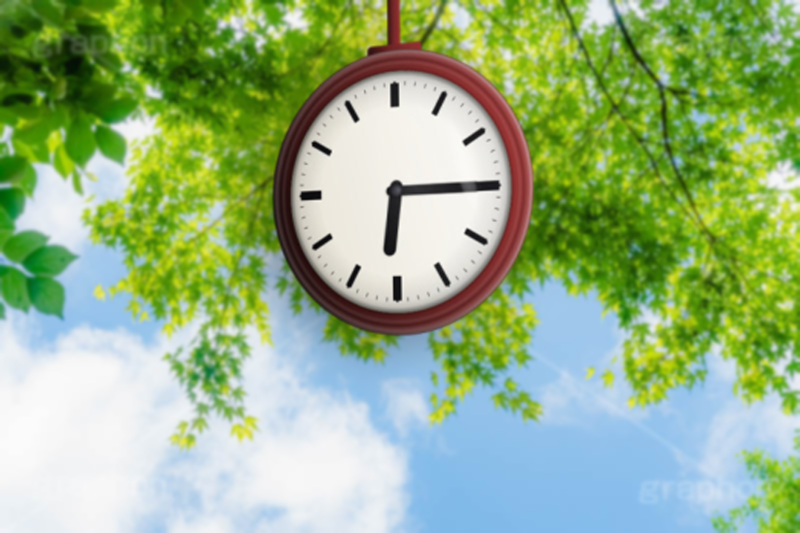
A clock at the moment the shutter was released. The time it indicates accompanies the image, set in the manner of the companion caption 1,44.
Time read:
6,15
